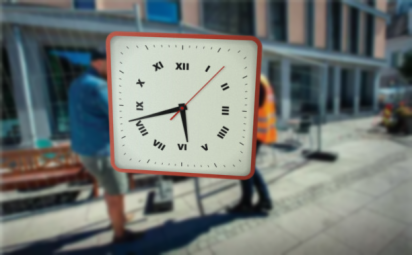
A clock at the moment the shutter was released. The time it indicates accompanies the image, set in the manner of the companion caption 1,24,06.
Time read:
5,42,07
